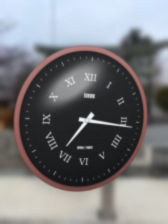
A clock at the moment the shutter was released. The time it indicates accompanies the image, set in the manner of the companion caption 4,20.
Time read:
7,16
